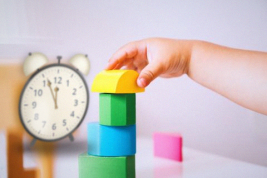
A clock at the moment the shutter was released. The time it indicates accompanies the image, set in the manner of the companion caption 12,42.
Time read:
11,56
